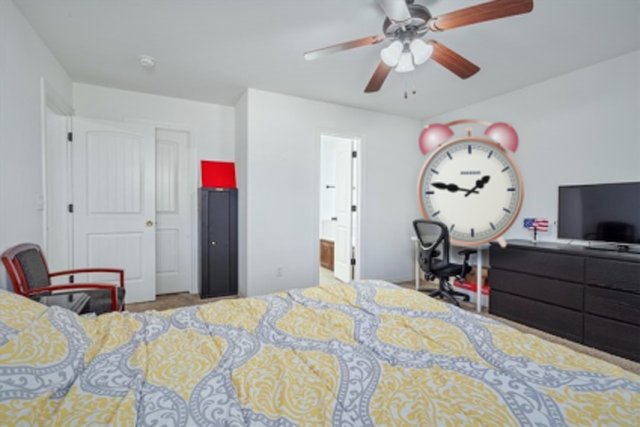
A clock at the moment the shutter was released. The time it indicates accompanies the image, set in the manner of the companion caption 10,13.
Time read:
1,47
